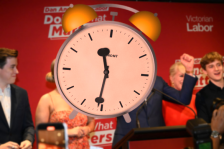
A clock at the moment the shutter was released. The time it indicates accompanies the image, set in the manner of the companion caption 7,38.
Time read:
11,31
